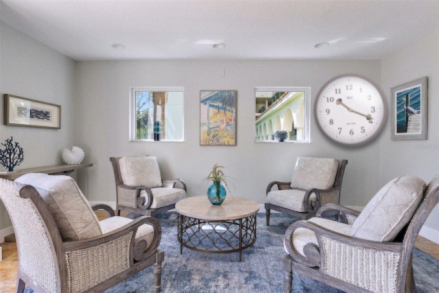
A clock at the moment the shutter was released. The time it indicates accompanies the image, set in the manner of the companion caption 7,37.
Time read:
10,19
